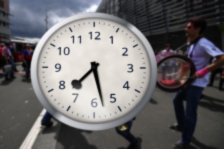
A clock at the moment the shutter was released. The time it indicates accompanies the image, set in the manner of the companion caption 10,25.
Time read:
7,28
